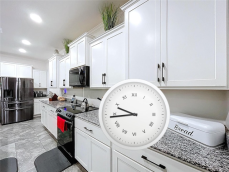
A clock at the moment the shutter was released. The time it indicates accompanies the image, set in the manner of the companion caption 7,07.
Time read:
9,44
